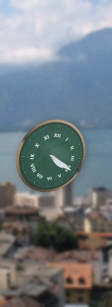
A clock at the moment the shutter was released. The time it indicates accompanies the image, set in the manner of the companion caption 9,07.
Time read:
4,20
